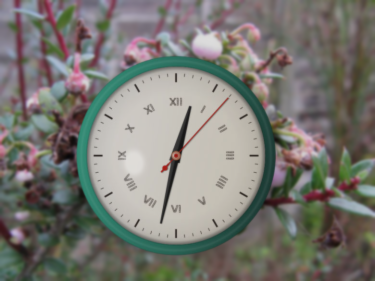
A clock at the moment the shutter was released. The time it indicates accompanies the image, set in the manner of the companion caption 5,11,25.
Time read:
12,32,07
